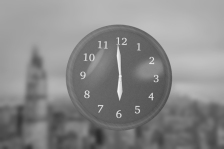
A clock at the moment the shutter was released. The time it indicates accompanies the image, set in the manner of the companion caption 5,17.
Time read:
5,59
